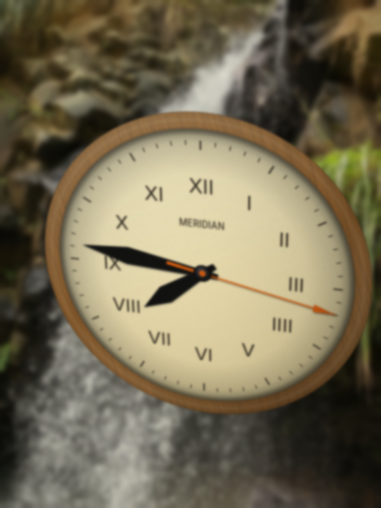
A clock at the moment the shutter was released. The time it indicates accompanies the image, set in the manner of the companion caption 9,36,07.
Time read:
7,46,17
